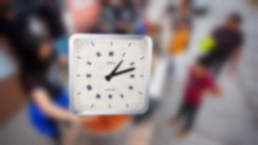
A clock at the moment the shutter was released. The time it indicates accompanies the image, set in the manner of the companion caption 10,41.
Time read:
1,12
